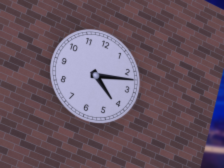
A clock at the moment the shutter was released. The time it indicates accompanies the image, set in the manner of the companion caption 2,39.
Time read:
4,12
